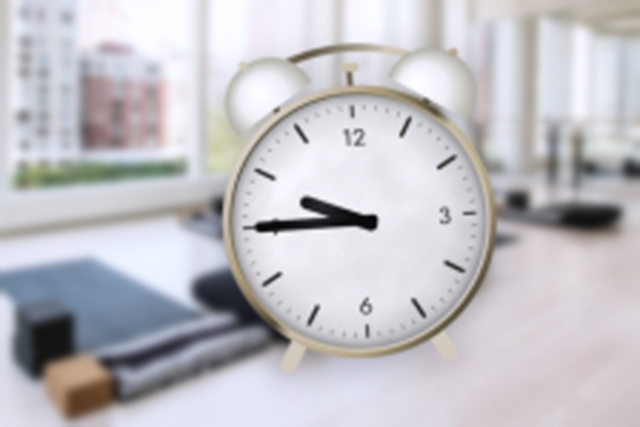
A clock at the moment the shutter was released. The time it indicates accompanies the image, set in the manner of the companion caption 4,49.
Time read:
9,45
